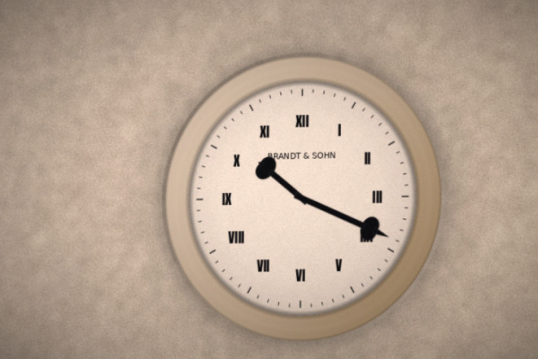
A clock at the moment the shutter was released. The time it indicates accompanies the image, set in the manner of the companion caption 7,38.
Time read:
10,19
